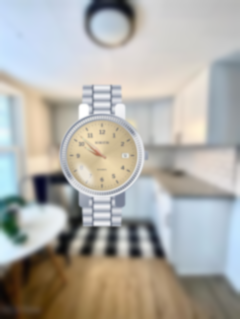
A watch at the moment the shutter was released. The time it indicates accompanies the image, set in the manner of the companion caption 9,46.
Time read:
9,52
